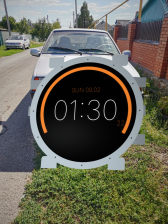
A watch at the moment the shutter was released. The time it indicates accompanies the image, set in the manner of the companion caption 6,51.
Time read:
1,30
